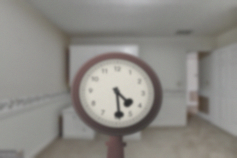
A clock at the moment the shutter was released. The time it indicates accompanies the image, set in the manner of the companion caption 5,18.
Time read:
4,29
